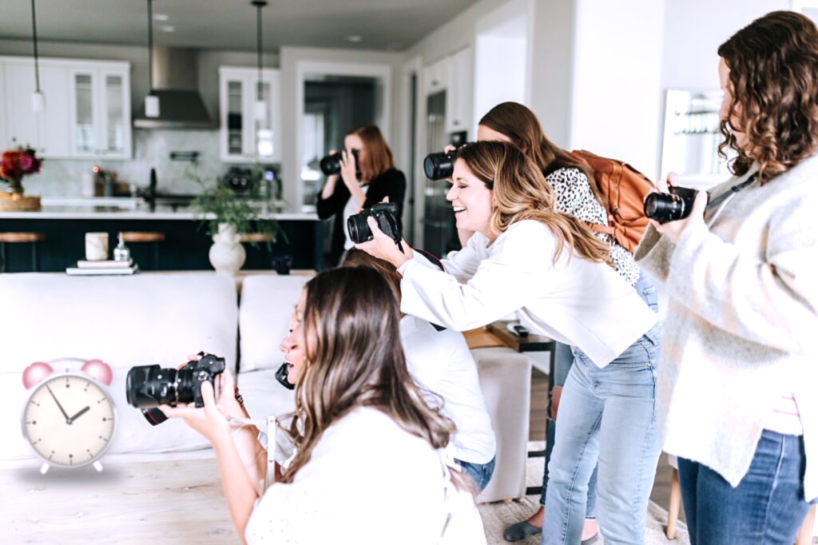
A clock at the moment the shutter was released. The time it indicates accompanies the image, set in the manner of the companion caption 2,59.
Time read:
1,55
